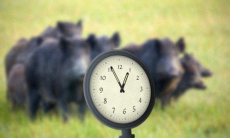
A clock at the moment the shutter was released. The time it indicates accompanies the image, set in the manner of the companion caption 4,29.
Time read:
12,56
